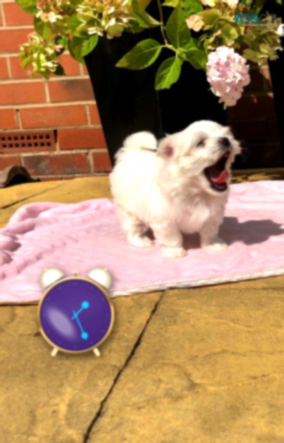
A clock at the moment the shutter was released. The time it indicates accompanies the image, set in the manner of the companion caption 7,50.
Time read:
1,26
